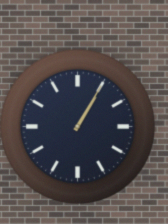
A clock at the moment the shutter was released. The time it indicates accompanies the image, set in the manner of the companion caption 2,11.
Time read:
1,05
